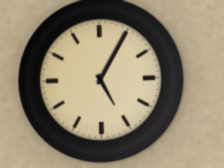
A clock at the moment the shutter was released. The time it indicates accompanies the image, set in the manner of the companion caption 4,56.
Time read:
5,05
